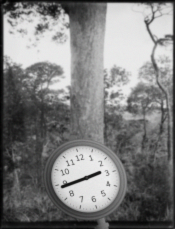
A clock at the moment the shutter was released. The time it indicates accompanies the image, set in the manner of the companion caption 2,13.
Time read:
2,44
